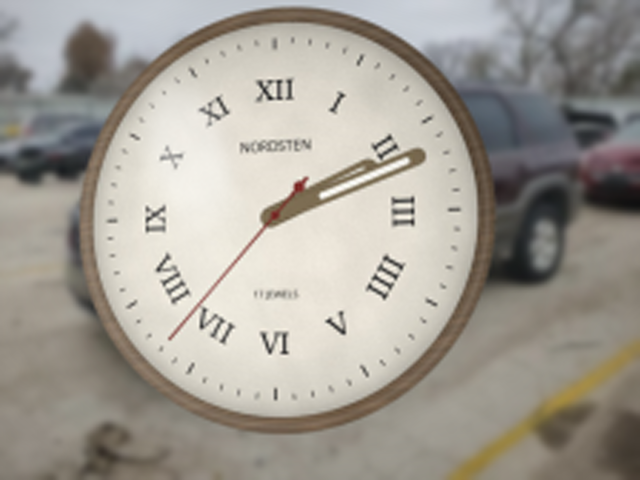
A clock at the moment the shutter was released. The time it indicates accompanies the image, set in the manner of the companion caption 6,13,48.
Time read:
2,11,37
